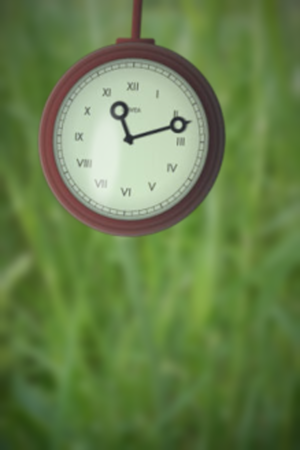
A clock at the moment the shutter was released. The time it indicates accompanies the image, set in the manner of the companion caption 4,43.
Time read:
11,12
